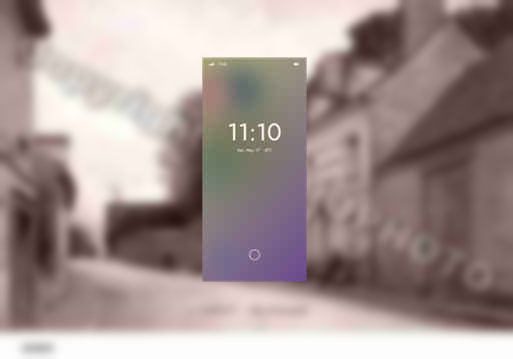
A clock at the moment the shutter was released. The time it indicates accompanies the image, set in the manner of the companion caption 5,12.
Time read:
11,10
